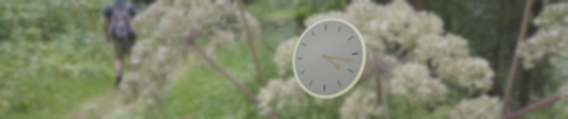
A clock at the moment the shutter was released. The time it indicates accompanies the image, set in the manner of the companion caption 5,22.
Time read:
4,17
